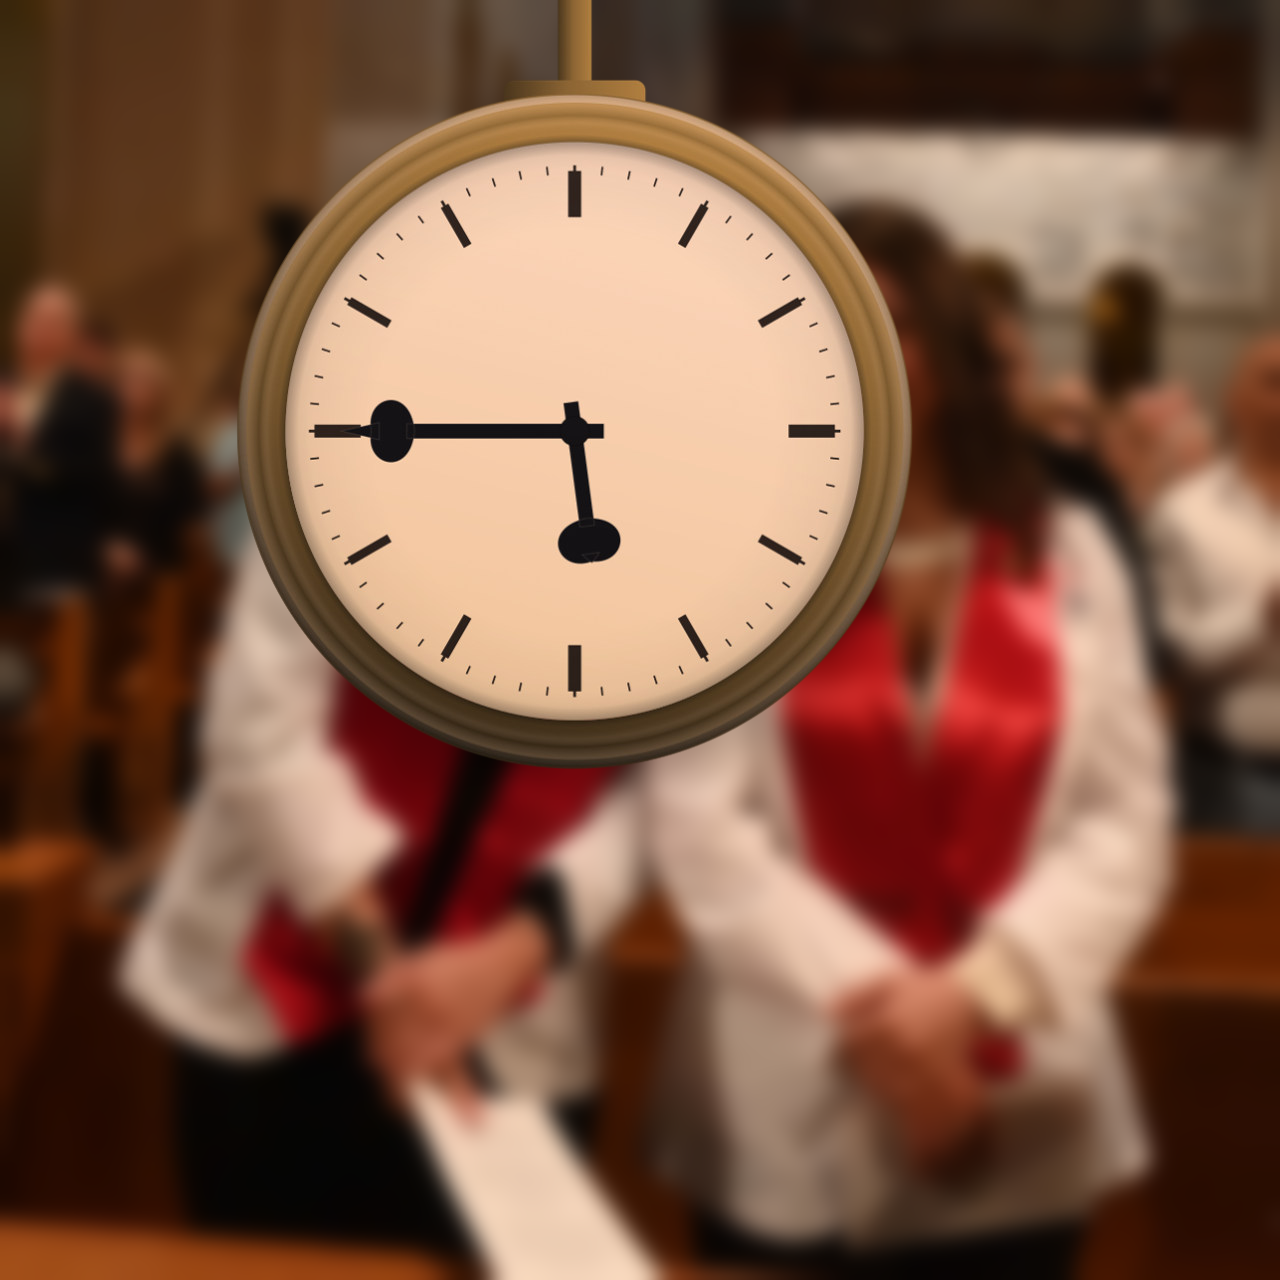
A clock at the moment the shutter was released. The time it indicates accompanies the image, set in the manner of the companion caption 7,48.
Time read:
5,45
